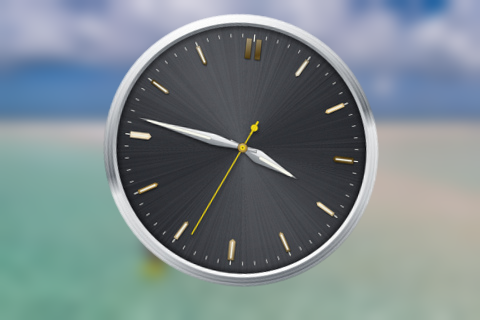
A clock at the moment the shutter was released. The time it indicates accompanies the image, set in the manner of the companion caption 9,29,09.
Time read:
3,46,34
